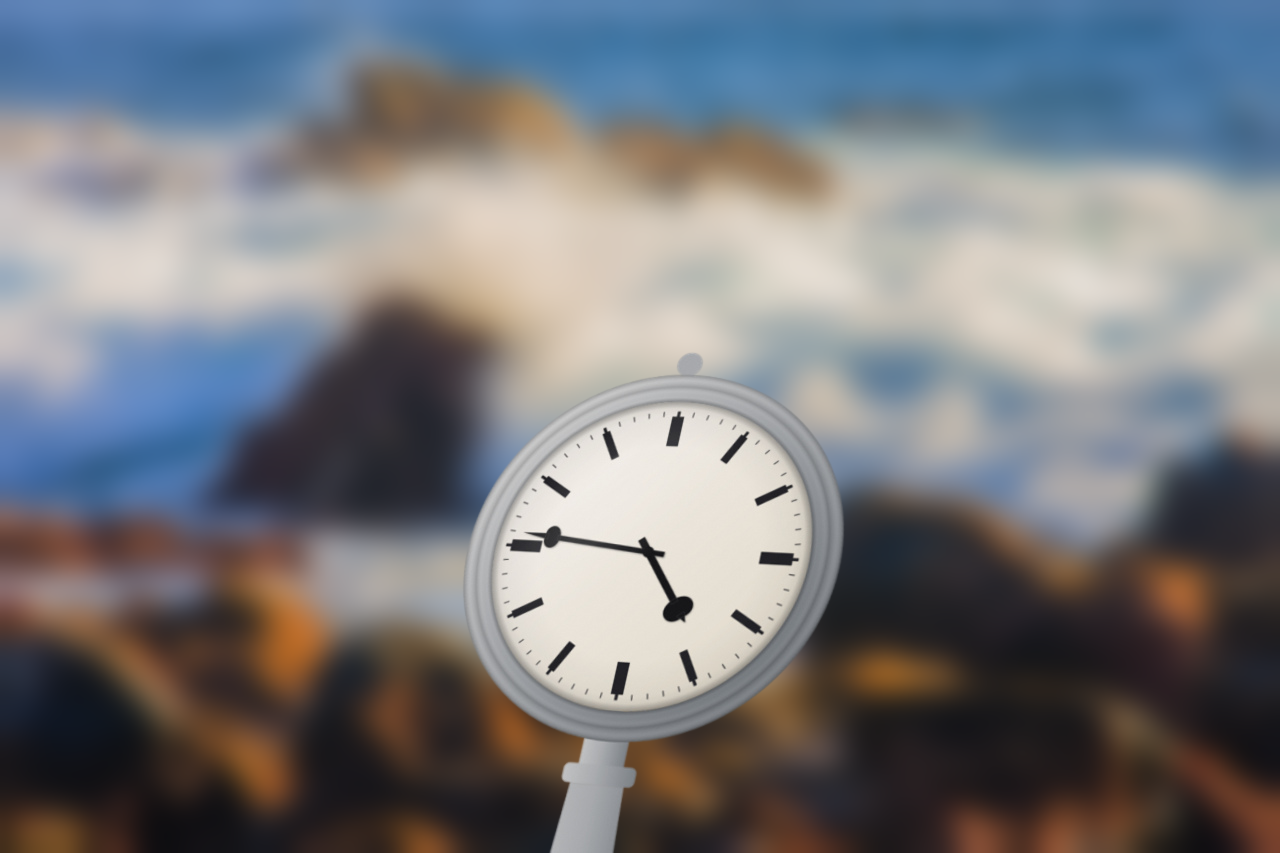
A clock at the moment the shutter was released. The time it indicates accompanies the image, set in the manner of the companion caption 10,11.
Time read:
4,46
